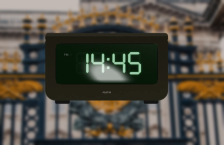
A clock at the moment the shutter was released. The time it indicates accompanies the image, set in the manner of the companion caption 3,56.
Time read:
14,45
